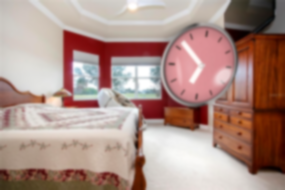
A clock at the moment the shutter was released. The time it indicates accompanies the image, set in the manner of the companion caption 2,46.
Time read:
6,52
